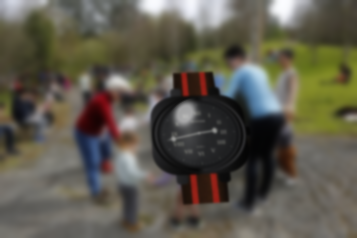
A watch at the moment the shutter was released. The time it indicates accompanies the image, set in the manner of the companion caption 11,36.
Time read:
2,43
